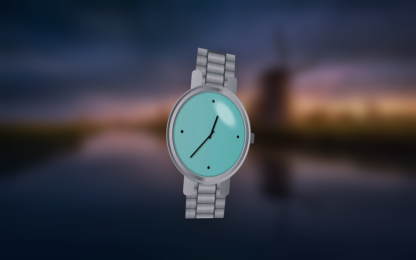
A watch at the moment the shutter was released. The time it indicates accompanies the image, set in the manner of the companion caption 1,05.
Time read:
12,37
